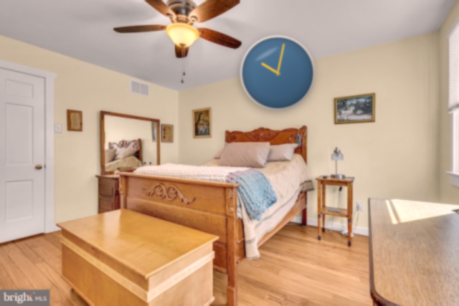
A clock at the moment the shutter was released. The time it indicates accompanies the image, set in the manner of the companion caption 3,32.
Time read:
10,02
